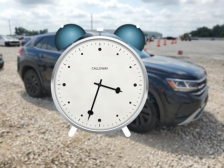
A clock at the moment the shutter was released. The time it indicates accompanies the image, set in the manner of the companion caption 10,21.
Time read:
3,33
